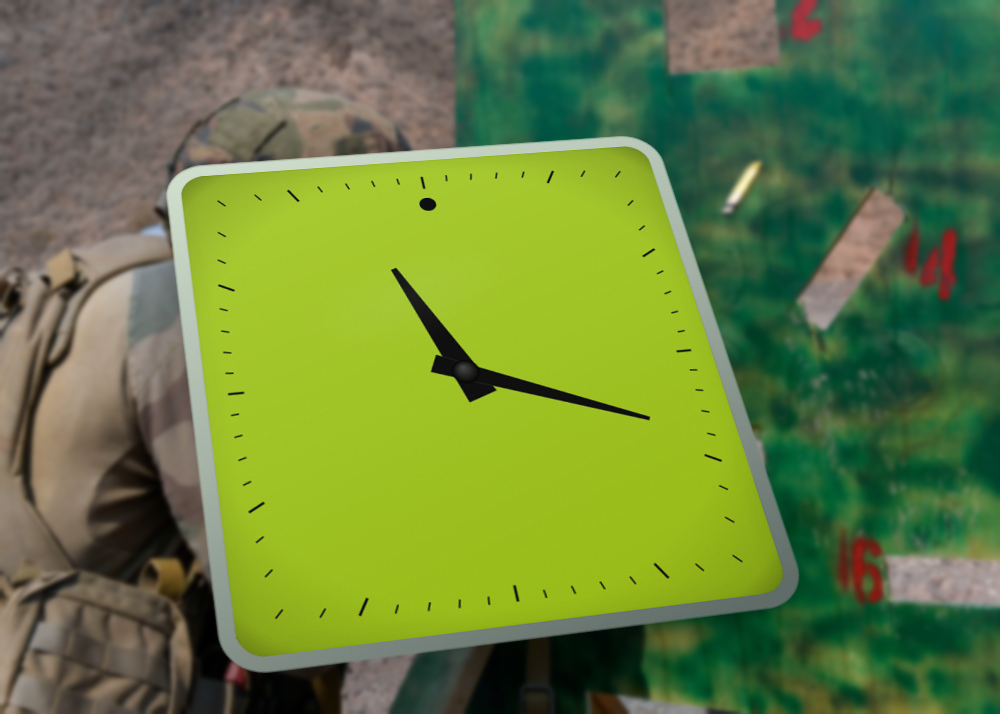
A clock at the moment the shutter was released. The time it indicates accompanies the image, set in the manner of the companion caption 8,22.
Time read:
11,19
